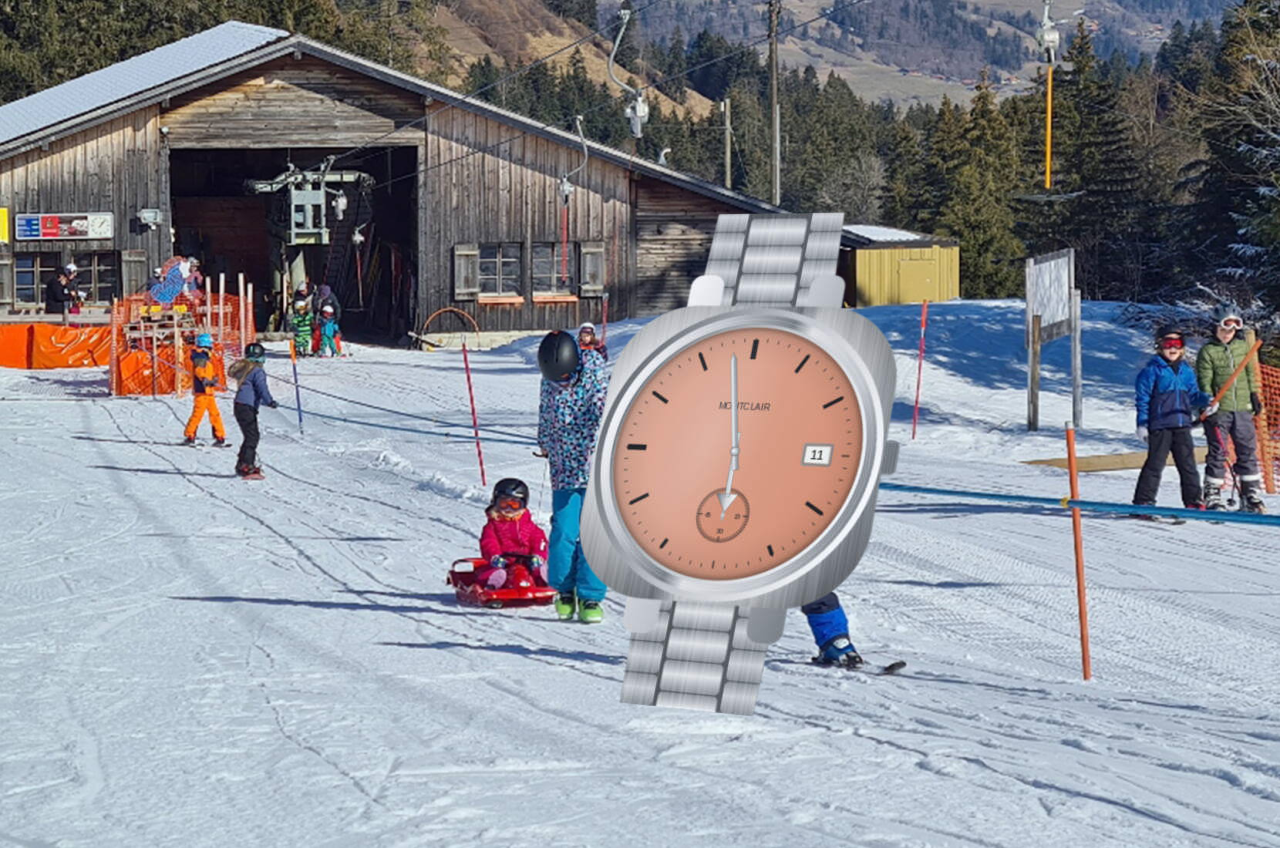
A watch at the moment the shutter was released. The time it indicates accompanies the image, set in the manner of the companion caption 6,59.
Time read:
5,58
